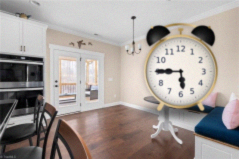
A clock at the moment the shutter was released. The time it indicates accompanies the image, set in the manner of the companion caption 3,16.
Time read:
5,45
